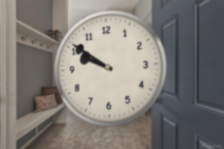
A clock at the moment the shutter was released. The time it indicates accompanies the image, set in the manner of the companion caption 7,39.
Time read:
9,51
